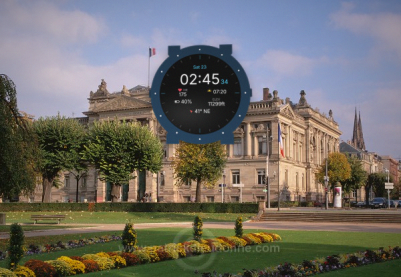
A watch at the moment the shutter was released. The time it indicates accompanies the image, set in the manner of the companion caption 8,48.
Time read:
2,45
